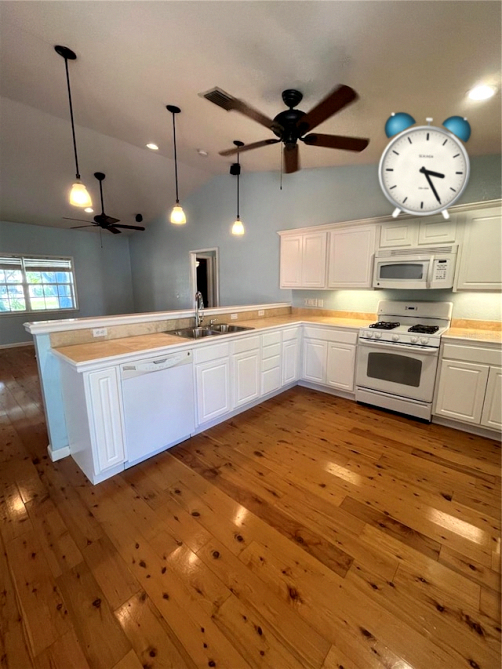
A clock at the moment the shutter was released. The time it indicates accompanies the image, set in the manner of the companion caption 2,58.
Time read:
3,25
